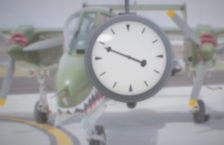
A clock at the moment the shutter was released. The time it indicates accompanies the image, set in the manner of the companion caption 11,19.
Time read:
3,49
